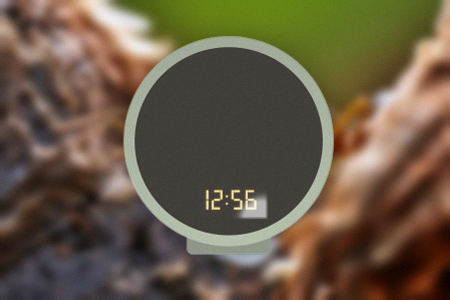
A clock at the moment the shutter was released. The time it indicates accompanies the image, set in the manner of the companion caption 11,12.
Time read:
12,56
